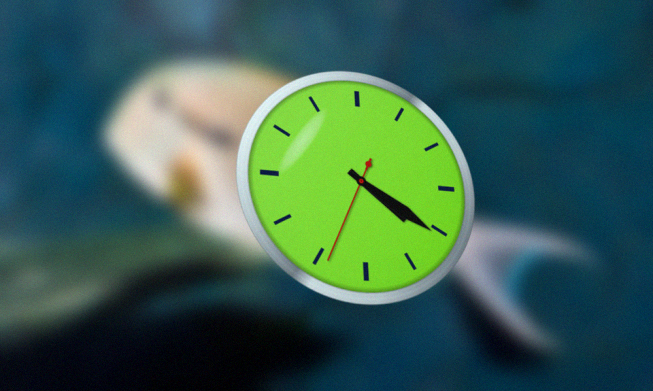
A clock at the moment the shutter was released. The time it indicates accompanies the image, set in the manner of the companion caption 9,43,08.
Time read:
4,20,34
